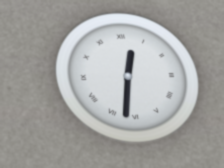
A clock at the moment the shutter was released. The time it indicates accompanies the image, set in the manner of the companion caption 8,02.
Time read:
12,32
